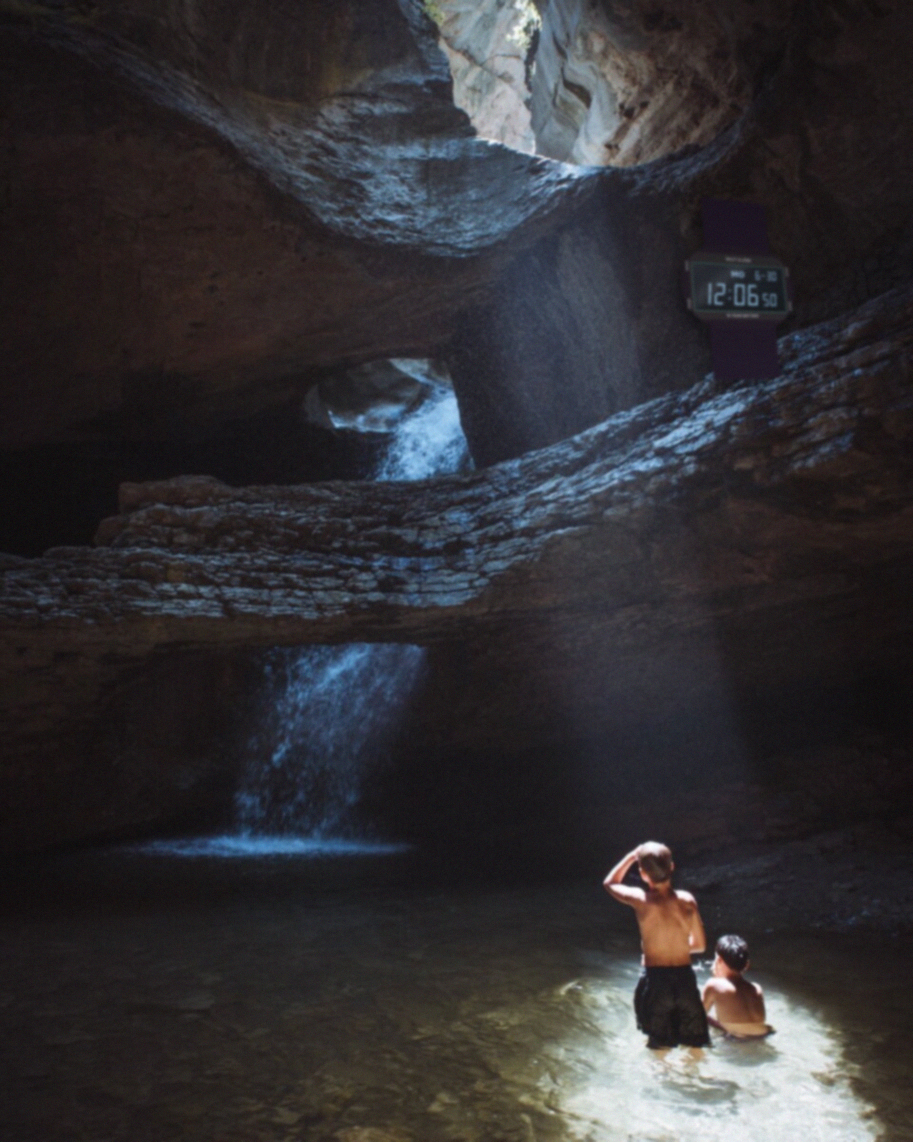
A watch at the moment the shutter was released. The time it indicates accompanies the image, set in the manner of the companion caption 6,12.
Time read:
12,06
